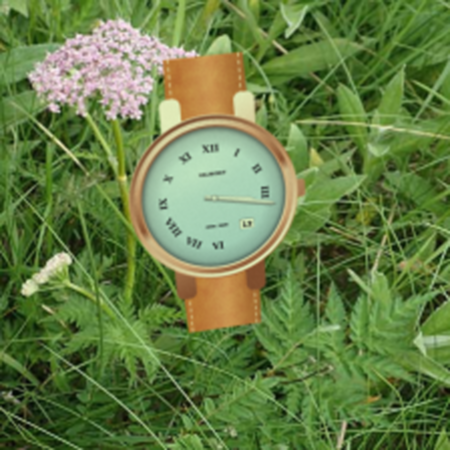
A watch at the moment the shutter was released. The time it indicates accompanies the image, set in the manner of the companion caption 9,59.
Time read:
3,17
